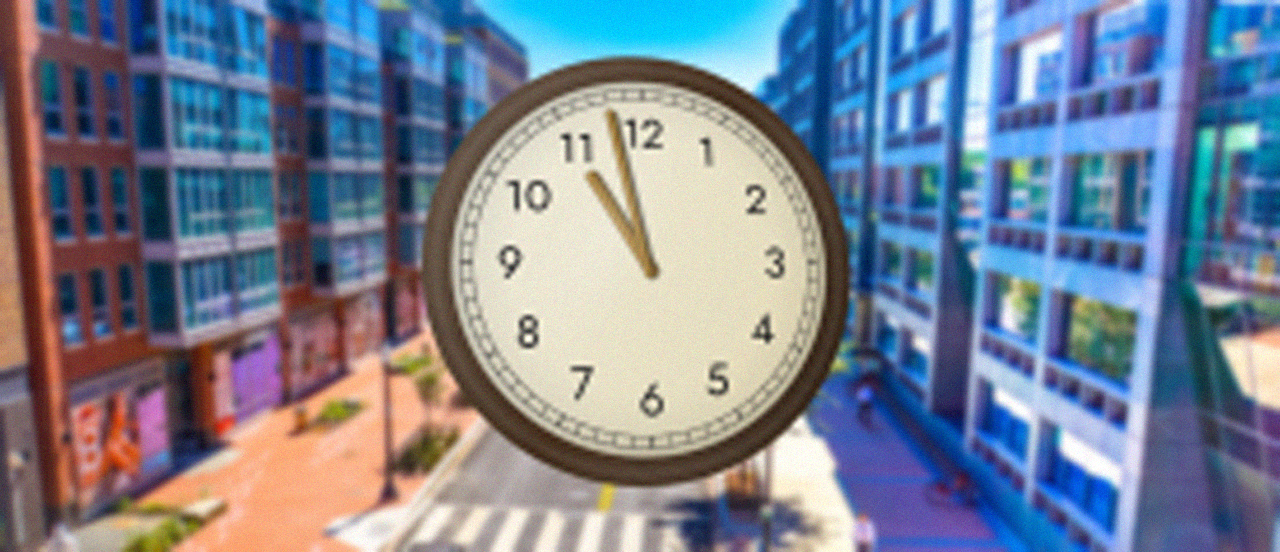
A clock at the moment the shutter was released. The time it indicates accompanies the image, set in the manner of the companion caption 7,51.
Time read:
10,58
